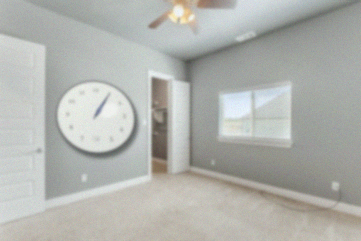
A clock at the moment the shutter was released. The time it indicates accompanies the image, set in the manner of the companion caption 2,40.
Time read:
1,05
